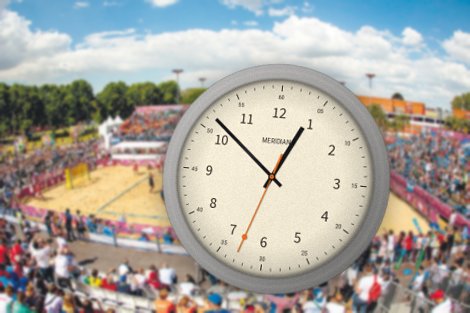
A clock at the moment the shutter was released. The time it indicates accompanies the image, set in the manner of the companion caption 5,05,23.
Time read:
12,51,33
